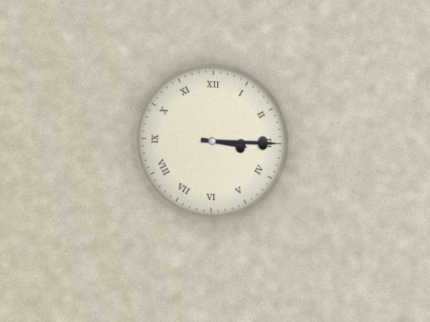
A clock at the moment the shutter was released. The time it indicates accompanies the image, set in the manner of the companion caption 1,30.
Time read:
3,15
